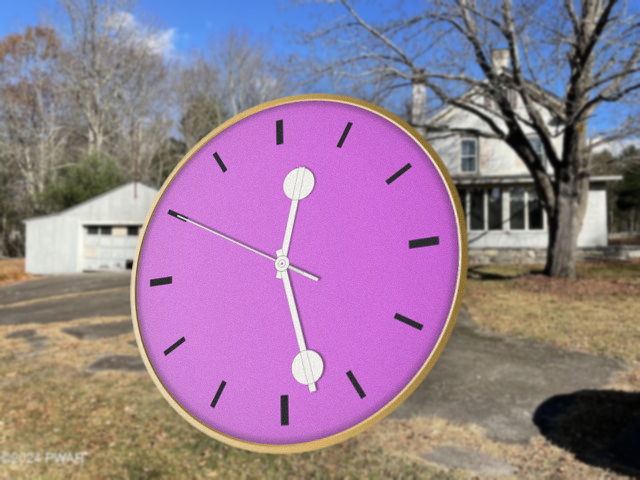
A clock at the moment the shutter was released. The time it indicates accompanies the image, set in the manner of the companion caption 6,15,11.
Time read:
12,27,50
